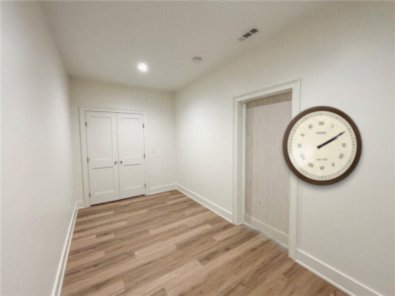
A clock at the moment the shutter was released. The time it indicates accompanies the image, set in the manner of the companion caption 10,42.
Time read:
2,10
